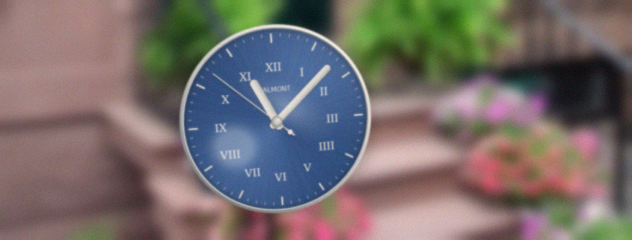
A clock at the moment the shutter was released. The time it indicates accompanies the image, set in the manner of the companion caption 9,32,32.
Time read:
11,07,52
